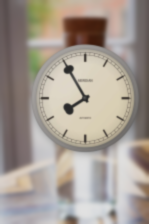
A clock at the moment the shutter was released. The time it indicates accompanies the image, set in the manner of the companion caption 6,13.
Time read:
7,55
